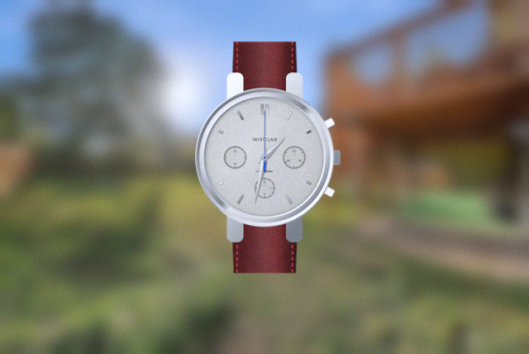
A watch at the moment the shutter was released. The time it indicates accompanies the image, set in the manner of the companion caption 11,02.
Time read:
1,32
